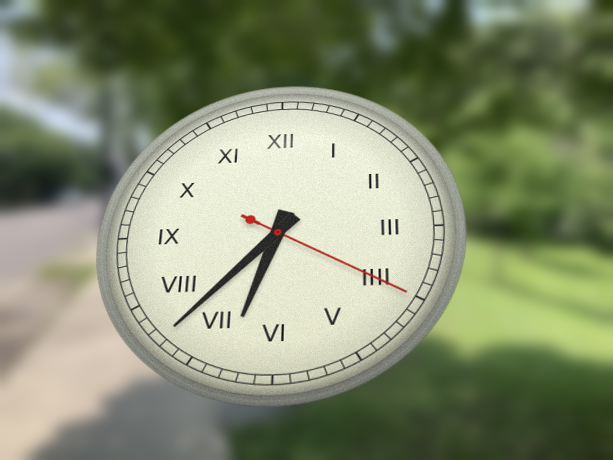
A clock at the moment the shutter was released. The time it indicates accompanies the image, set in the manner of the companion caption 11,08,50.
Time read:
6,37,20
